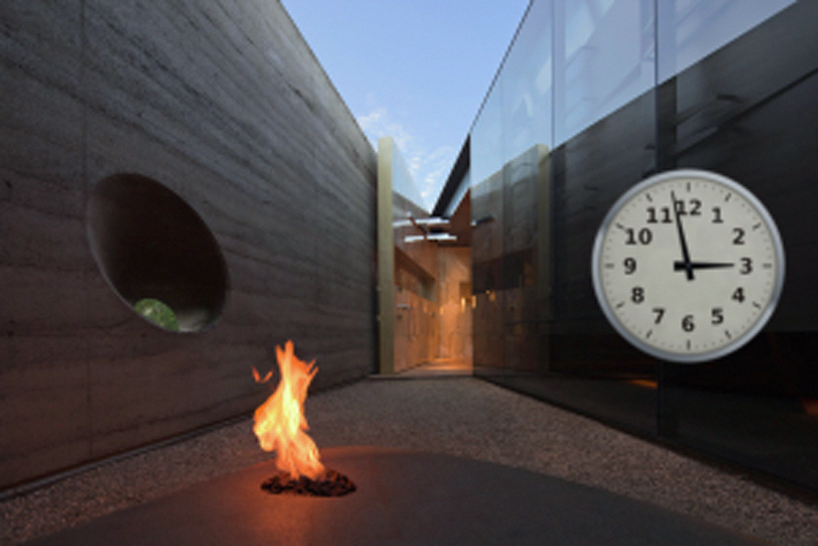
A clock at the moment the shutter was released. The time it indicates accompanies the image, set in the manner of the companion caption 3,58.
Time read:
2,58
